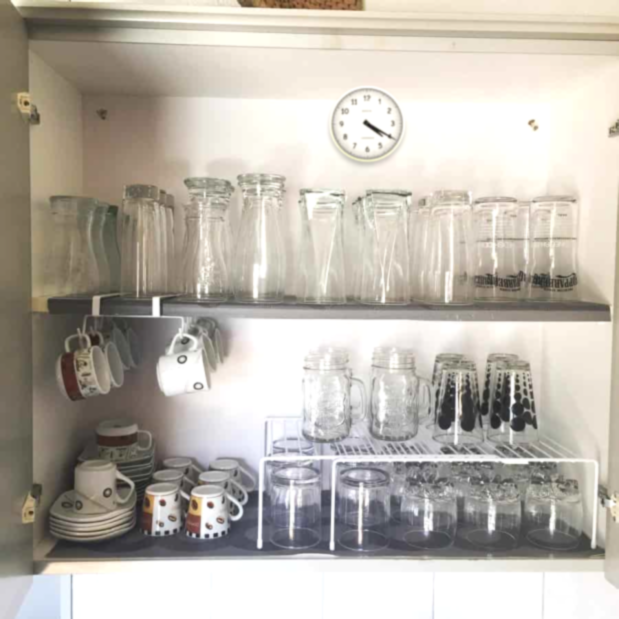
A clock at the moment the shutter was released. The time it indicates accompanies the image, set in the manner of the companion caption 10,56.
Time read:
4,20
